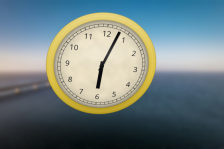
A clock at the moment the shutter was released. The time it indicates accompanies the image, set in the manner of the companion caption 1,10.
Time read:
6,03
